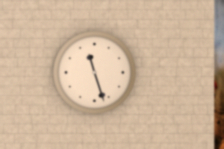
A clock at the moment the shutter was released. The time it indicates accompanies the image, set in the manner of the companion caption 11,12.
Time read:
11,27
